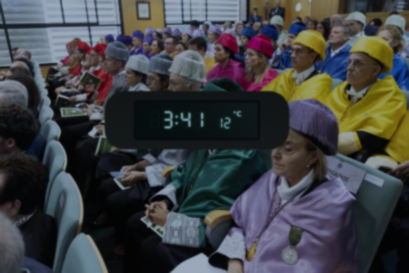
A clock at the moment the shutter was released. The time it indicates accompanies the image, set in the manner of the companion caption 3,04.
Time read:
3,41
